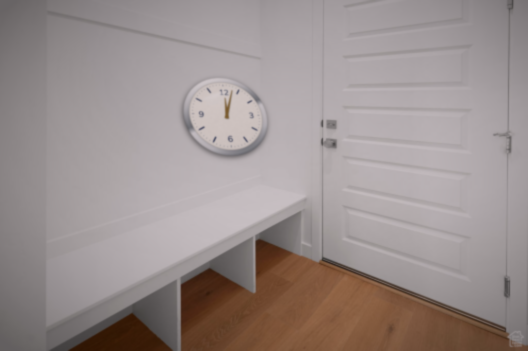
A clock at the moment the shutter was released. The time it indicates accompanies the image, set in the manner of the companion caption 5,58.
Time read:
12,03
